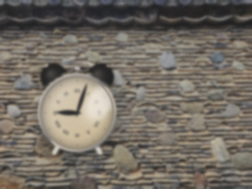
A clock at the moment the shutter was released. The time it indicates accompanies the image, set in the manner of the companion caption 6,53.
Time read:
9,03
